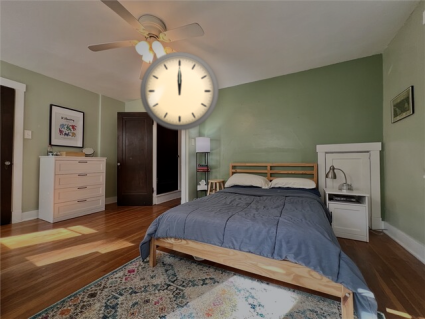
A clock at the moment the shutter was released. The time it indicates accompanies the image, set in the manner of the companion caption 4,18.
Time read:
12,00
